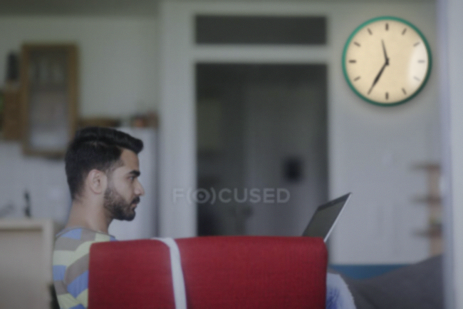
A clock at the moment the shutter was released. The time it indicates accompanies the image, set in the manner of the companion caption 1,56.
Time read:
11,35
